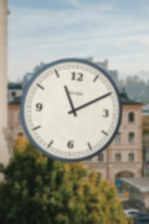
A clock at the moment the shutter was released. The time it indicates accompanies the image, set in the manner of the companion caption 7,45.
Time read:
11,10
